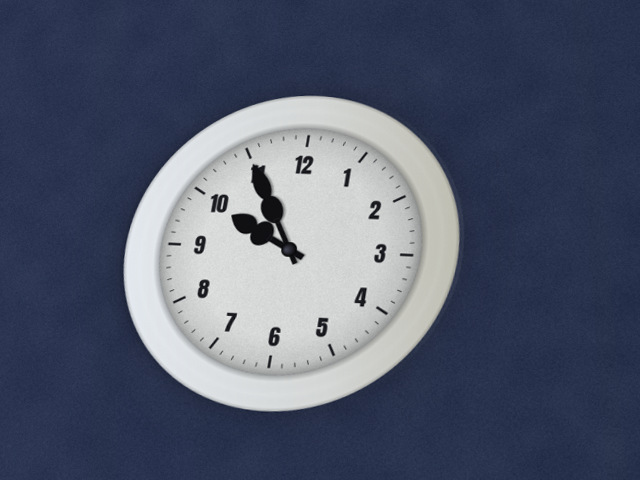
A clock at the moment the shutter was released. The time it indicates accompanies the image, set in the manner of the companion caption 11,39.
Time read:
9,55
